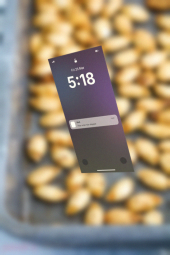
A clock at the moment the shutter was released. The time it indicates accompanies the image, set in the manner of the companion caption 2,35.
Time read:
5,18
